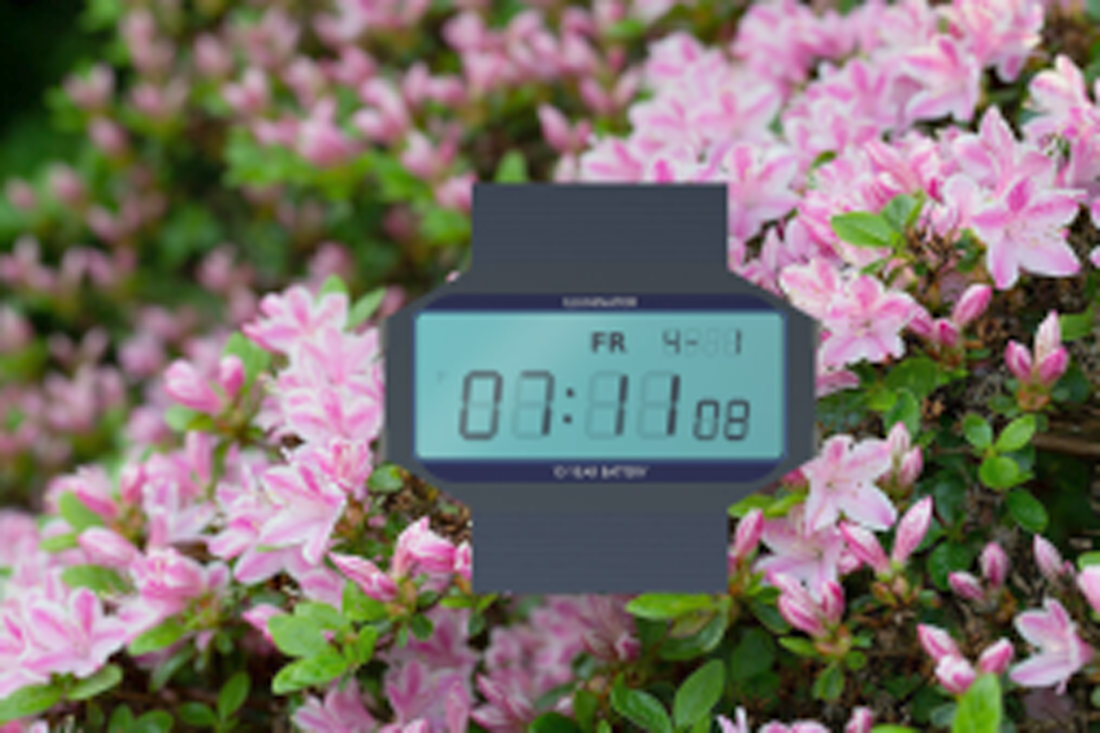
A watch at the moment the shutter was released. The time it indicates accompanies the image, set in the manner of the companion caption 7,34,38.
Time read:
7,11,08
